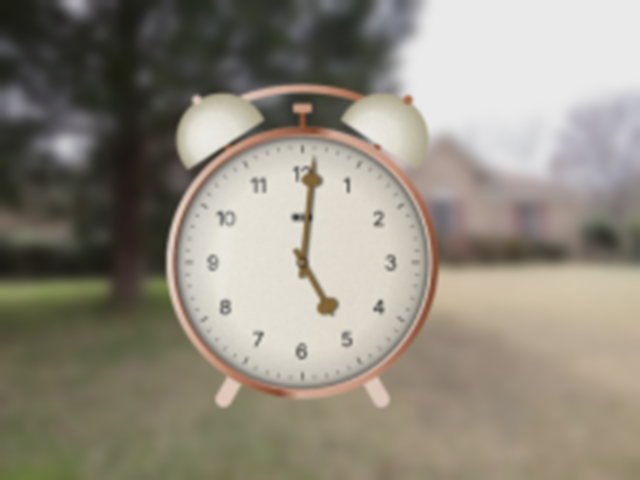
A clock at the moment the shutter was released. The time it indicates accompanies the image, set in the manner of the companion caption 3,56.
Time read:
5,01
